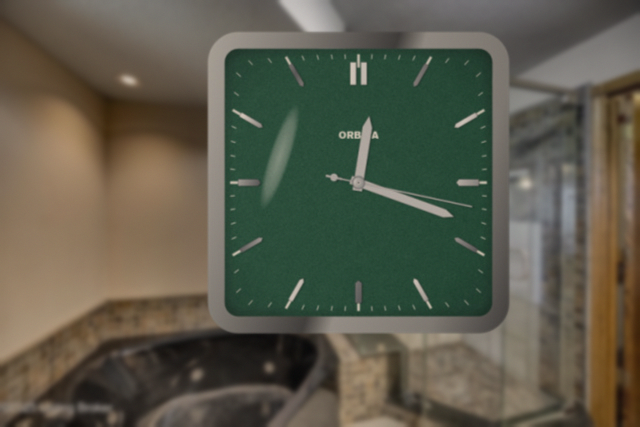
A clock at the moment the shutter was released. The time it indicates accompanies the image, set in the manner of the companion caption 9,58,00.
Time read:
12,18,17
